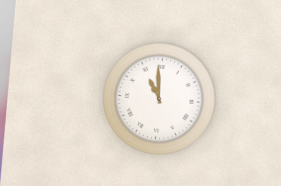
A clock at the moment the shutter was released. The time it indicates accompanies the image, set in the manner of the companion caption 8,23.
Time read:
10,59
